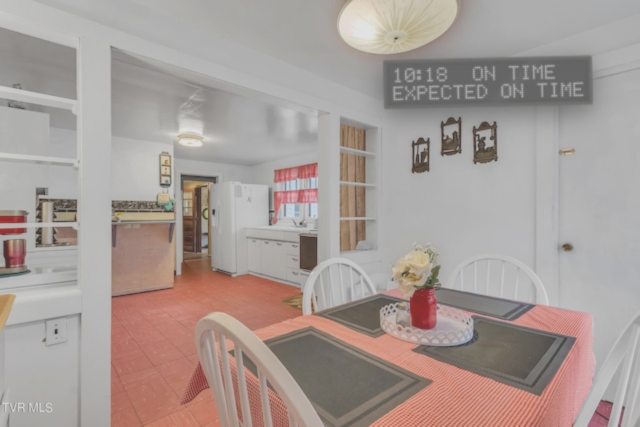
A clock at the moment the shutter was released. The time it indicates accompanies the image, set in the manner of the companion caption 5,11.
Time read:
10,18
